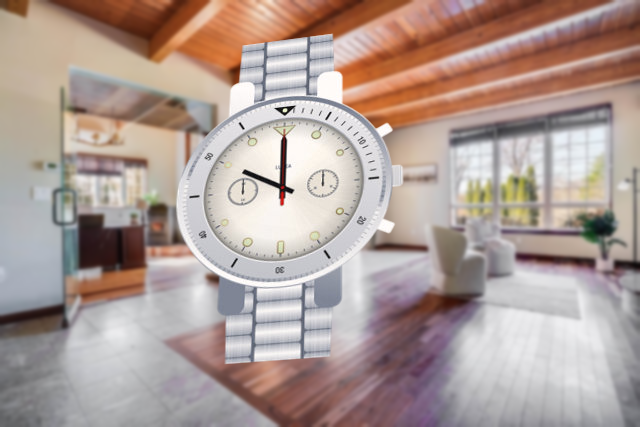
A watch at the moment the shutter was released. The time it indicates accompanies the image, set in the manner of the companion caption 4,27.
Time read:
10,00
